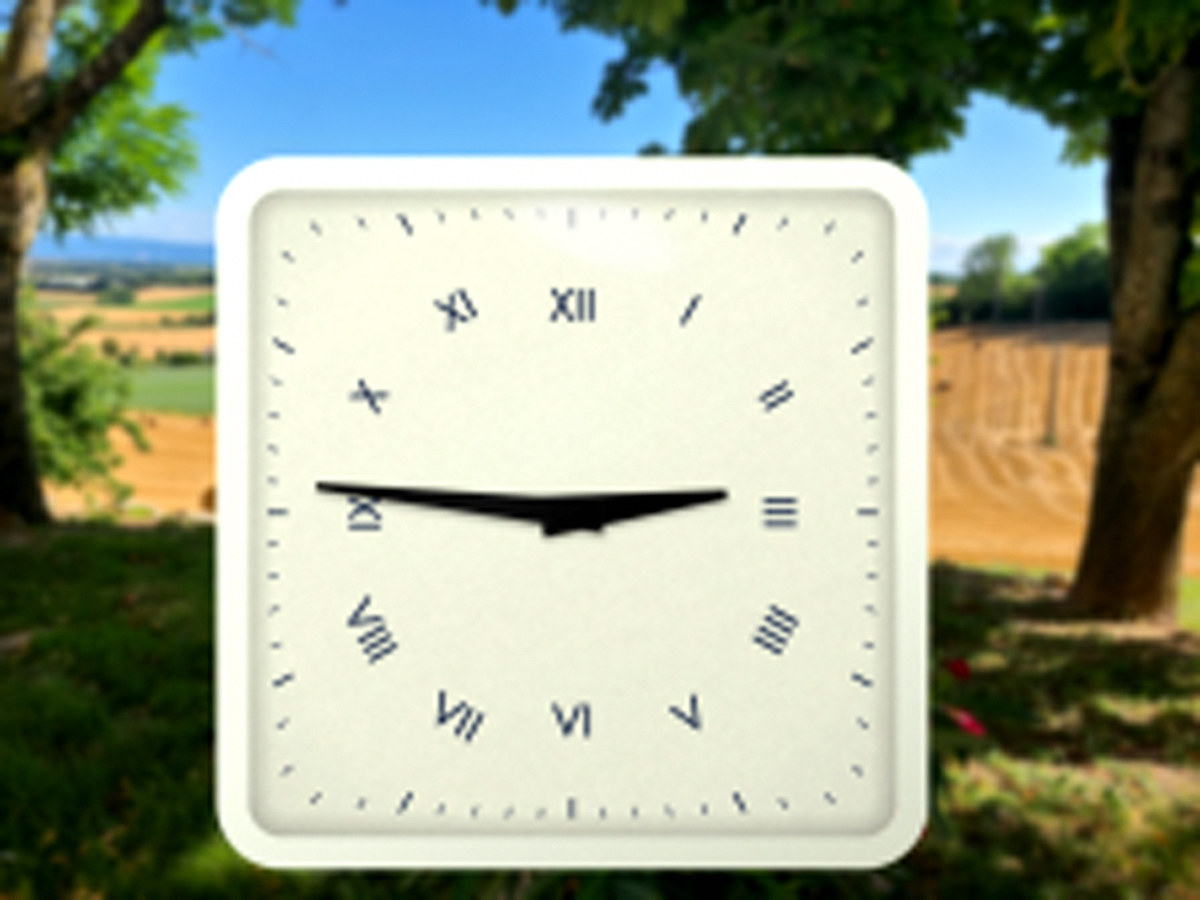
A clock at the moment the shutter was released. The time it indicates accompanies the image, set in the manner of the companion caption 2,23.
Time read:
2,46
